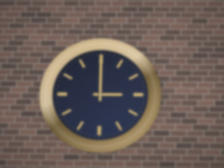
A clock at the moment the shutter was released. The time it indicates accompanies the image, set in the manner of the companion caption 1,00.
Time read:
3,00
